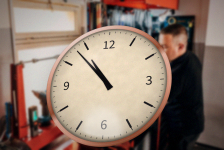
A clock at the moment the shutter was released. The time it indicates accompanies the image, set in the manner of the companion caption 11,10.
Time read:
10,53
